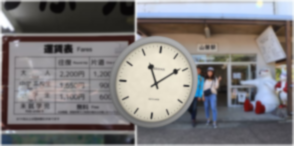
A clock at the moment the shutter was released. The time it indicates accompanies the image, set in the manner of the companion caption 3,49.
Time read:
11,09
